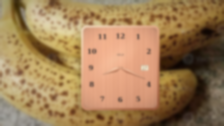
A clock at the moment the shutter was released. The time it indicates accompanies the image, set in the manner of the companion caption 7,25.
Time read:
8,19
